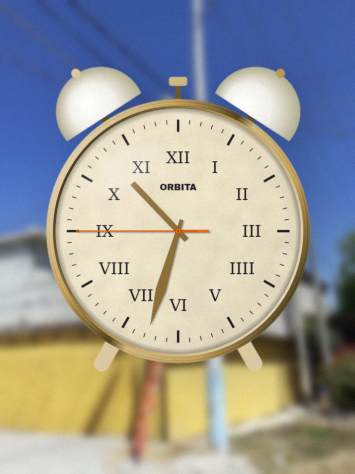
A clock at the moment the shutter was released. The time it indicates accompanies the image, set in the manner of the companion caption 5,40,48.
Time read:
10,32,45
